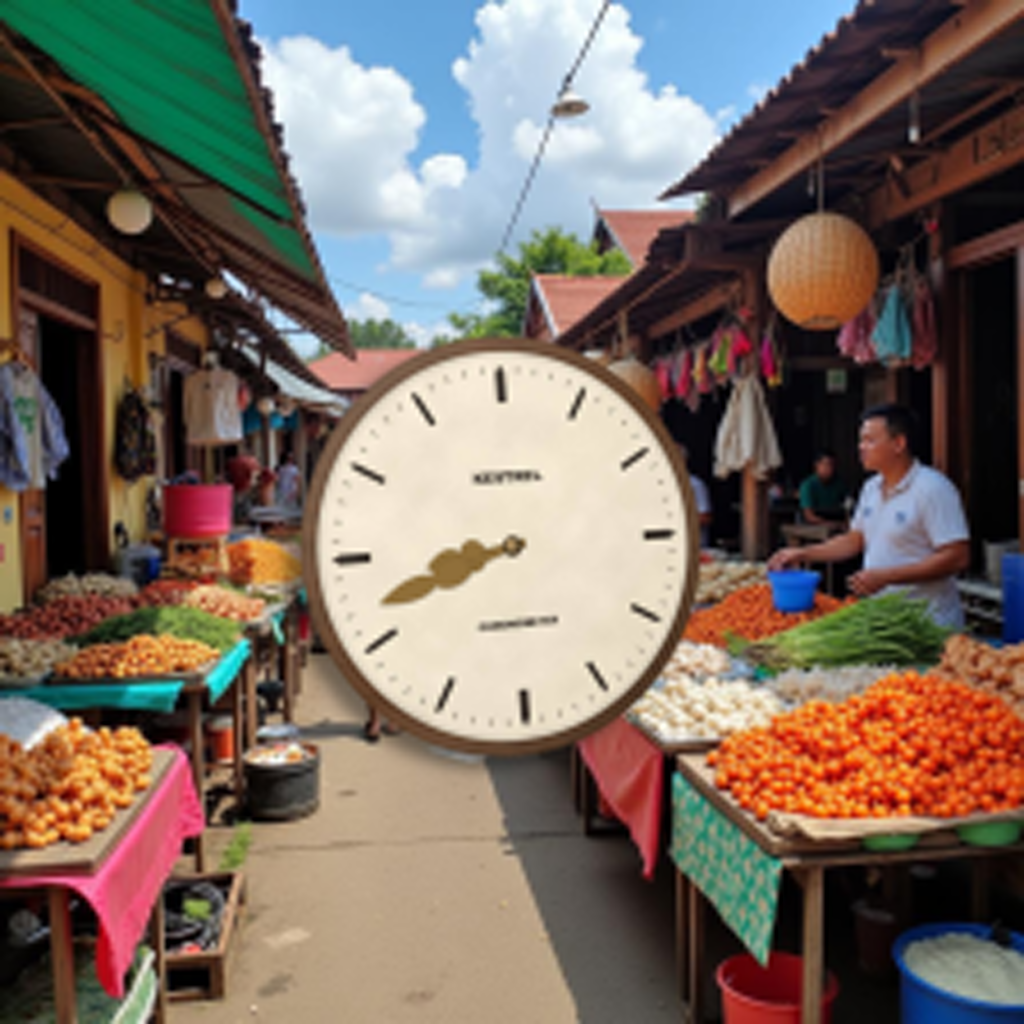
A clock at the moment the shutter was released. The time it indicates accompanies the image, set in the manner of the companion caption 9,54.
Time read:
8,42
